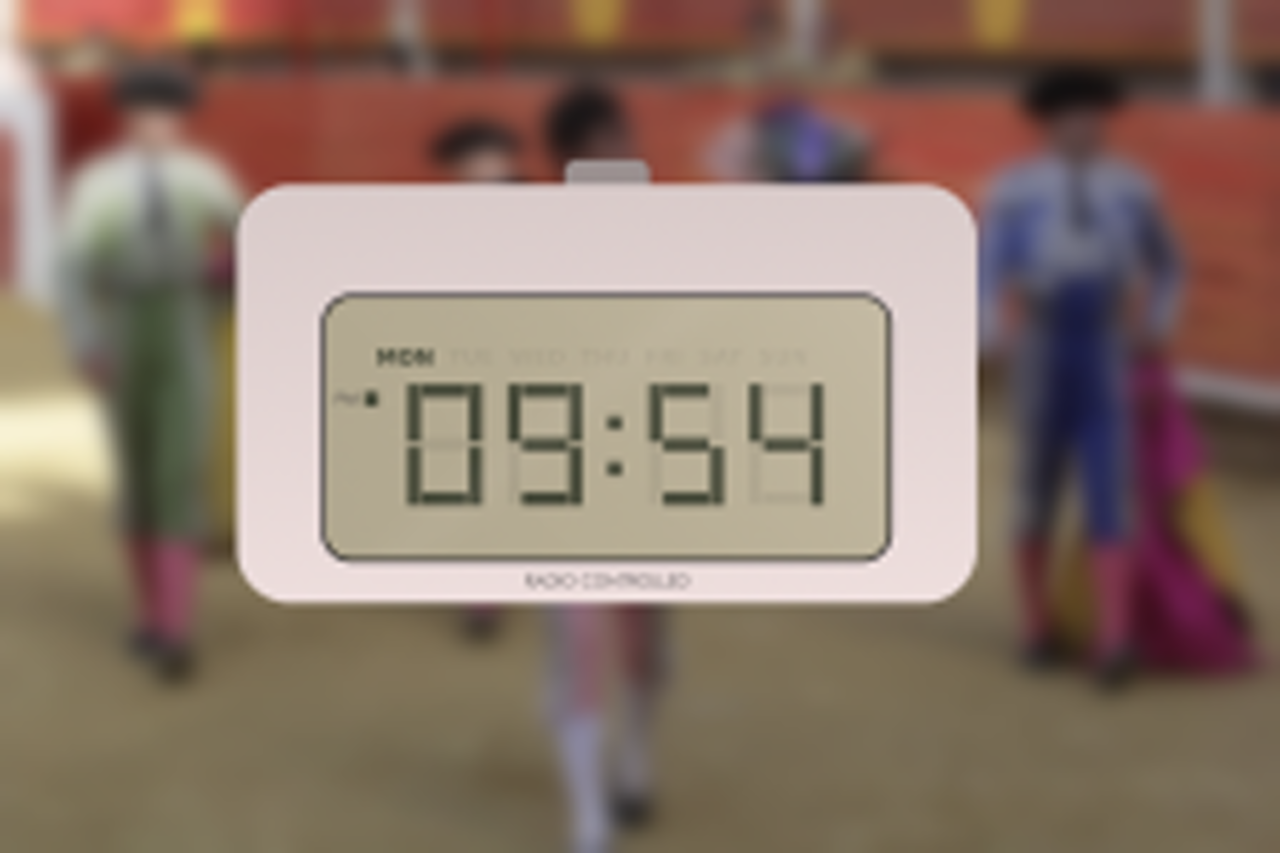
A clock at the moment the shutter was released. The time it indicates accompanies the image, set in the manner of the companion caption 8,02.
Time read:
9,54
